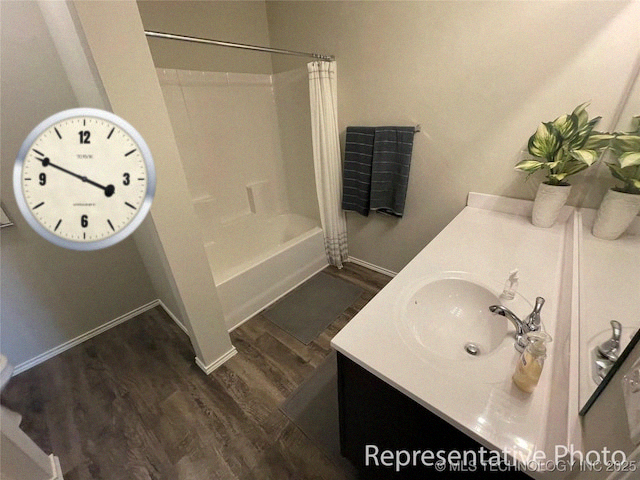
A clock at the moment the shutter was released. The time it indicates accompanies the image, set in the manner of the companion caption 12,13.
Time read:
3,49
